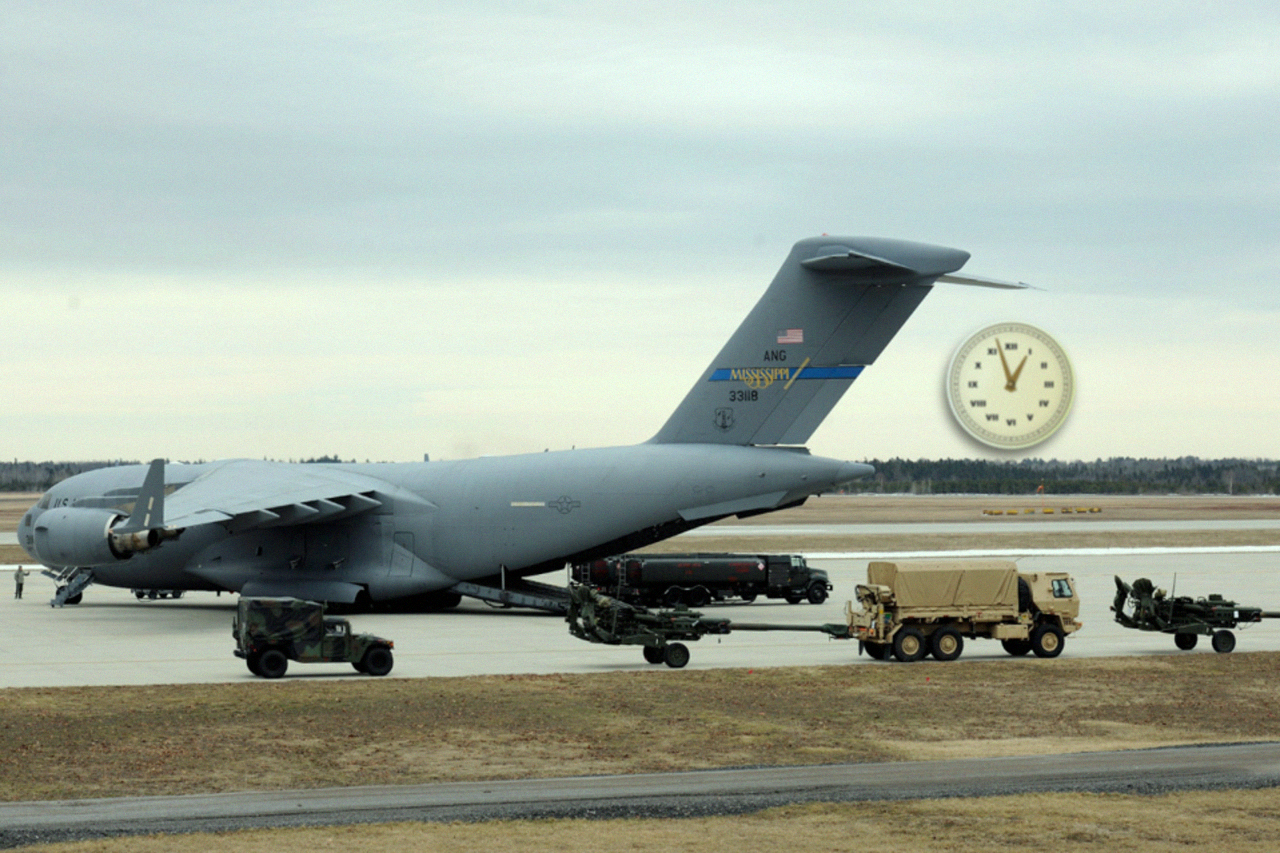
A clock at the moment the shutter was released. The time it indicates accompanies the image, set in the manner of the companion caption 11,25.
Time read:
12,57
